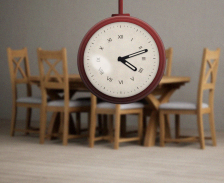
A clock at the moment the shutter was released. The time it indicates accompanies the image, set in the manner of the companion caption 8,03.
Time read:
4,12
